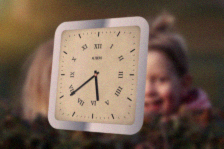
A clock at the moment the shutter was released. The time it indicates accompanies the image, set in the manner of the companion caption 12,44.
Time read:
5,39
